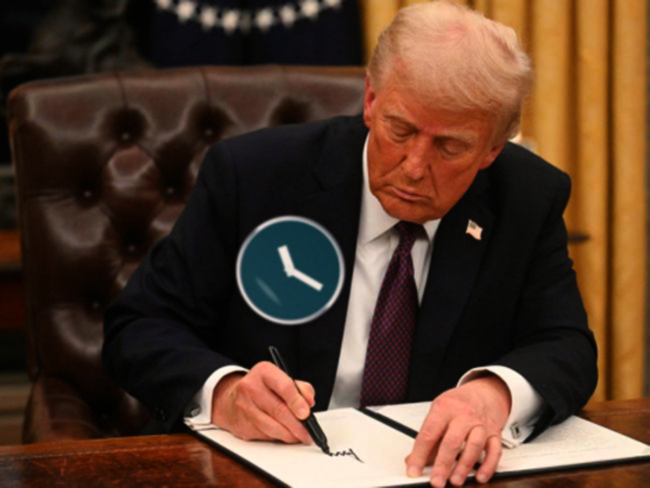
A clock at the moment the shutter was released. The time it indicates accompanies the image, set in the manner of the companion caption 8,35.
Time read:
11,20
